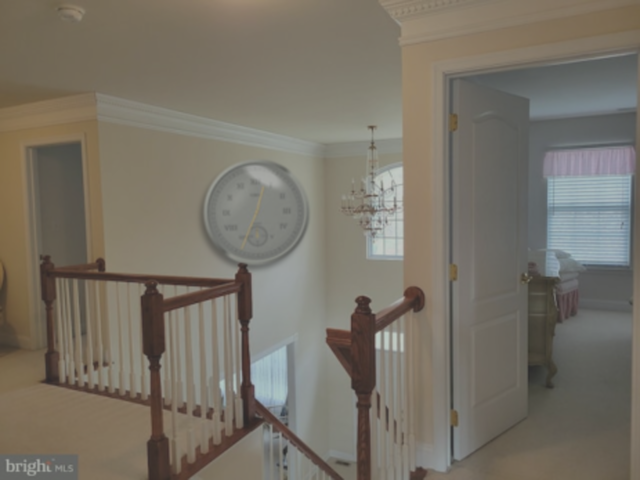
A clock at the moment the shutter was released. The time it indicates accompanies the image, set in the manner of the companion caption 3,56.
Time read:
12,34
